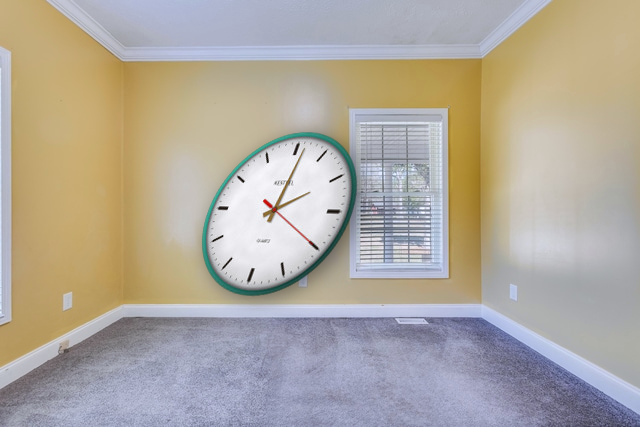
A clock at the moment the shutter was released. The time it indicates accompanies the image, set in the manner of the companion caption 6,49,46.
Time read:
2,01,20
